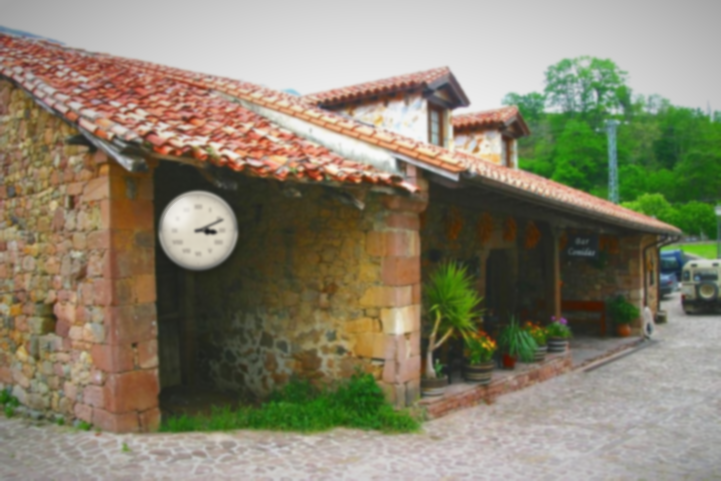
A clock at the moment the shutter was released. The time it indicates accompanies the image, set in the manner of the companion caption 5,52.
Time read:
3,11
